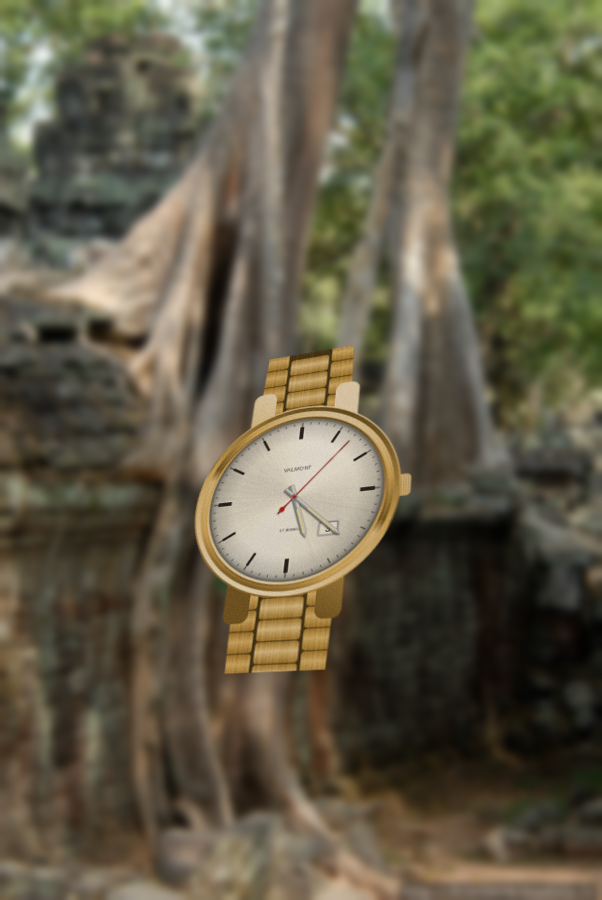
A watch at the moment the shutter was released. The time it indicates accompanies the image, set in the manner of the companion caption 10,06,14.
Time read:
5,22,07
